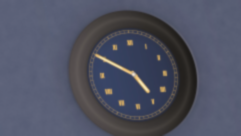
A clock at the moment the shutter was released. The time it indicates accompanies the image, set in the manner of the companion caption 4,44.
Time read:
4,50
